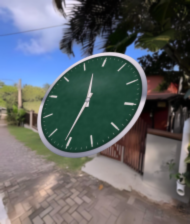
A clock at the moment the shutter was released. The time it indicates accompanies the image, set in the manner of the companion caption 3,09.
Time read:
11,31
